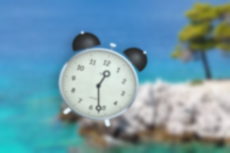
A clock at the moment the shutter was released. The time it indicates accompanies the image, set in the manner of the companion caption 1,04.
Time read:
12,27
